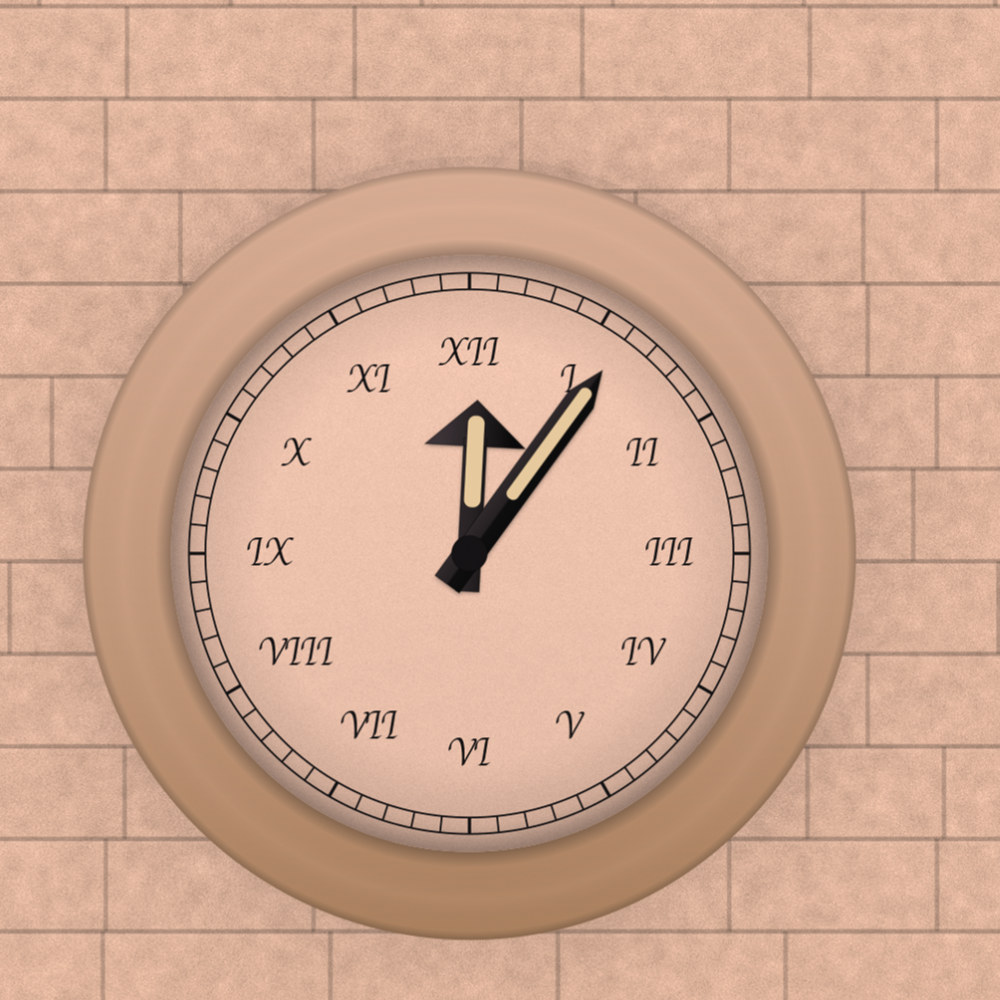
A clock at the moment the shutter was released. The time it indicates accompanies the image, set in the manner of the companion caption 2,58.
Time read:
12,06
